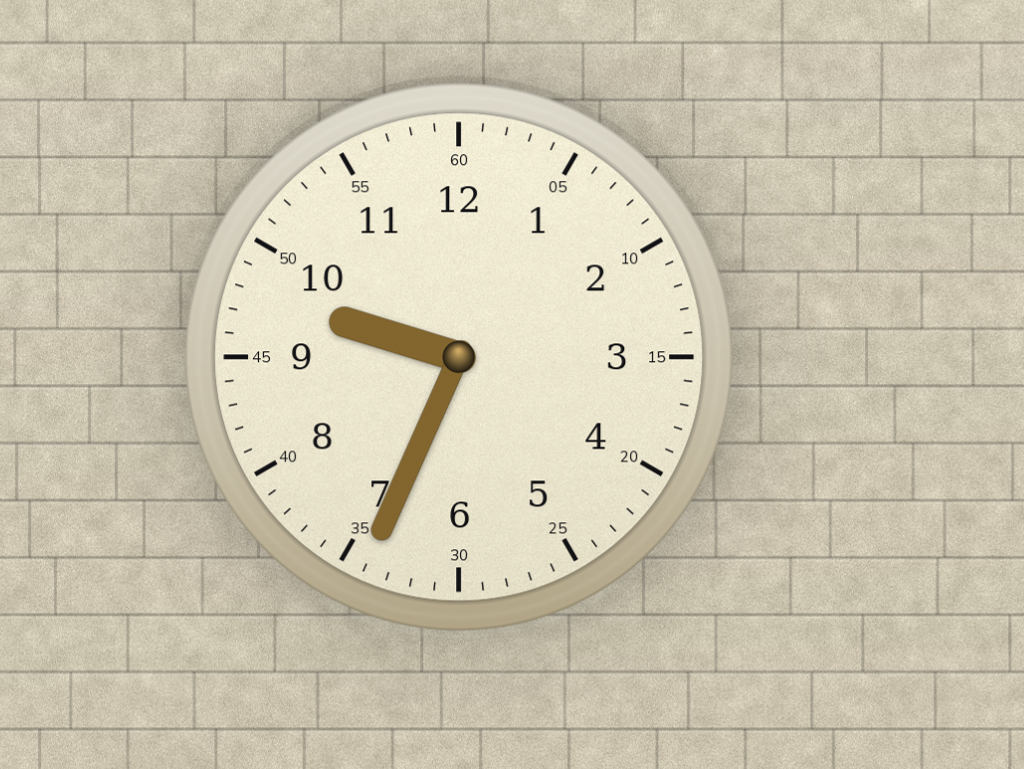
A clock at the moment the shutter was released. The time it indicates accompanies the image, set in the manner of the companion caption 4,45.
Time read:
9,34
